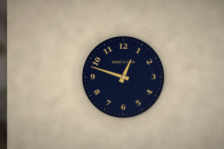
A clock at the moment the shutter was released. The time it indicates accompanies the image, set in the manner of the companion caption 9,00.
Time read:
12,48
